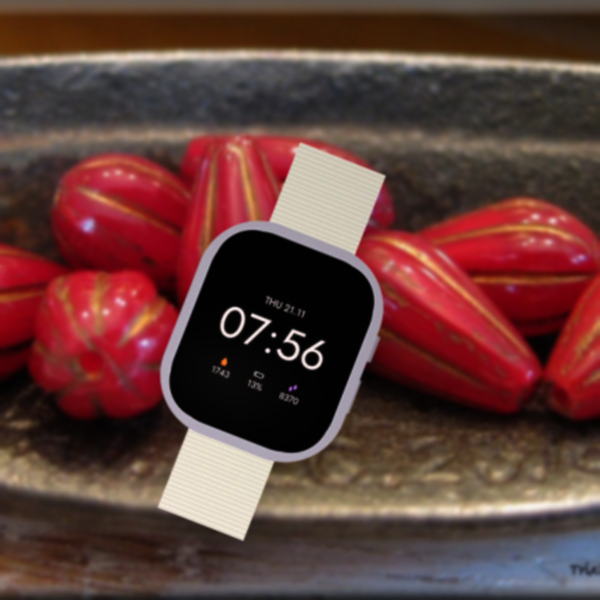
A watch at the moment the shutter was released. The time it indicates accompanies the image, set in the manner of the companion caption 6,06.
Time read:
7,56
